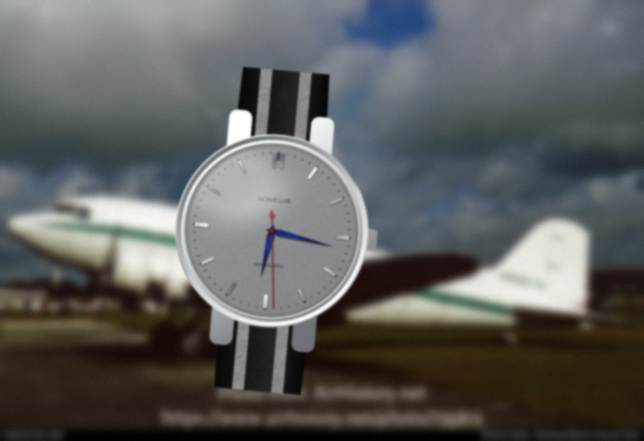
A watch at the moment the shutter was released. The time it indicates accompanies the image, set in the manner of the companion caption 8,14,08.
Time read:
6,16,29
